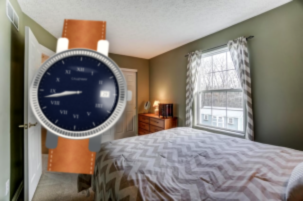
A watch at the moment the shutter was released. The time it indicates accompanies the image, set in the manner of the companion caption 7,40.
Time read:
8,43
